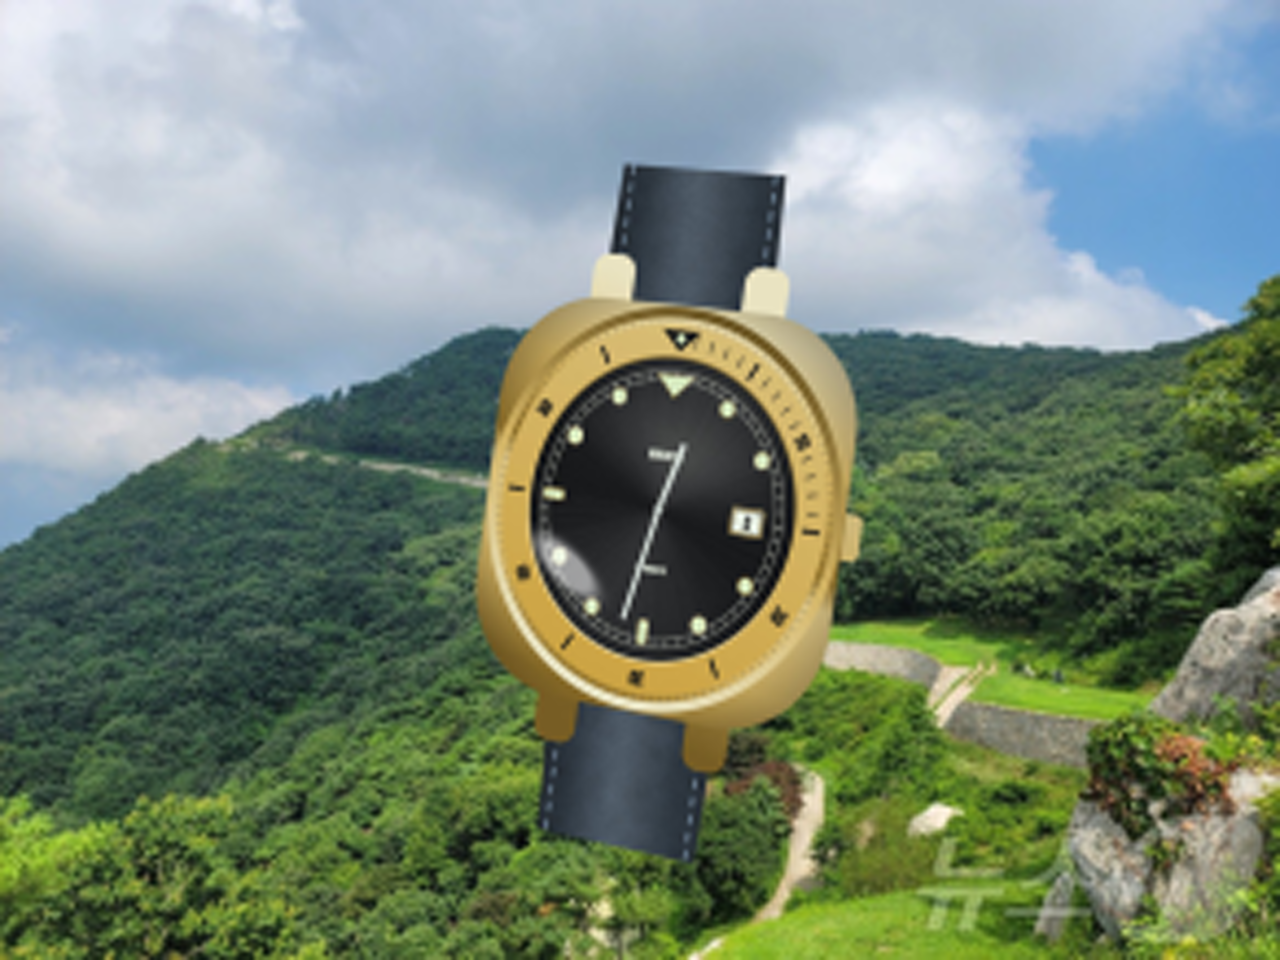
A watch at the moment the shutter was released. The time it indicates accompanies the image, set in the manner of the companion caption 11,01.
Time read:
12,32
